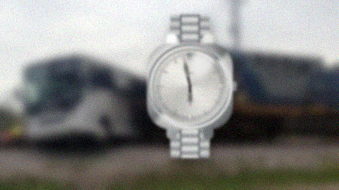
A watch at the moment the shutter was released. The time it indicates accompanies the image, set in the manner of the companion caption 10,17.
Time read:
5,58
